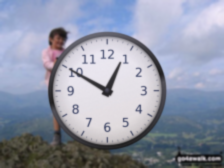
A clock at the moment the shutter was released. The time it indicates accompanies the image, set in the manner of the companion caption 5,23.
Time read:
12,50
